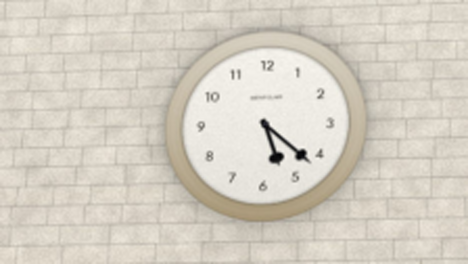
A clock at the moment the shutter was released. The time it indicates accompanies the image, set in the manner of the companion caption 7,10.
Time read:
5,22
